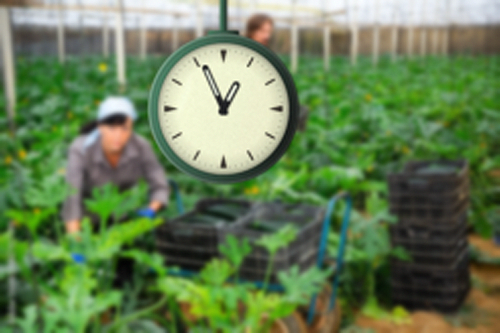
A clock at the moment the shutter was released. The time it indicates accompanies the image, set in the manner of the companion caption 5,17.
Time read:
12,56
